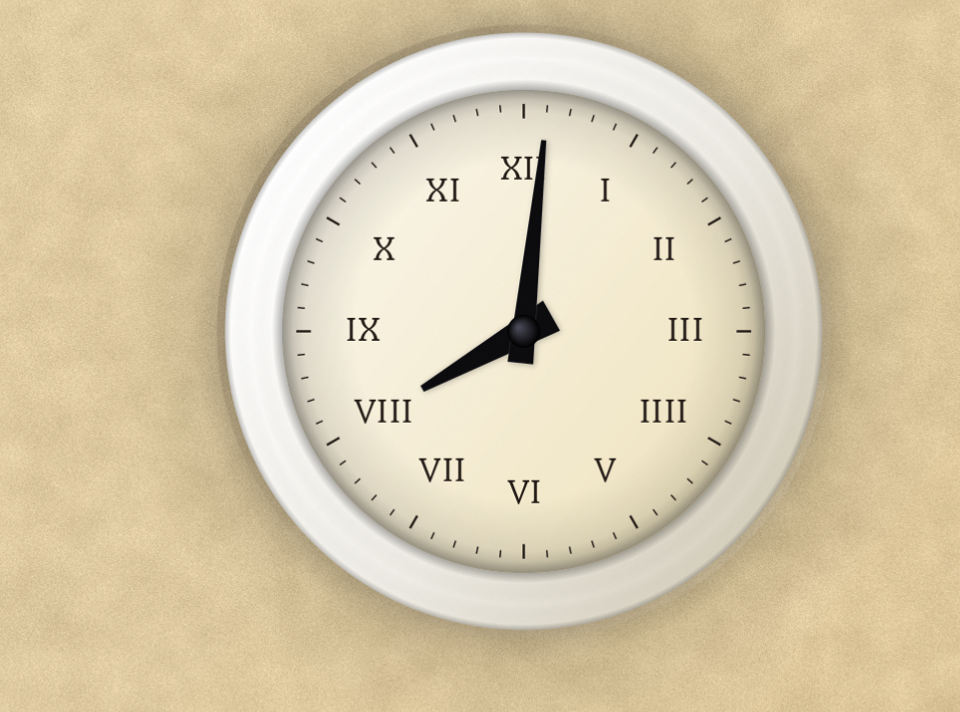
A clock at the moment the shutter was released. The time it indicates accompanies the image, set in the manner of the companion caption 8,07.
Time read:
8,01
